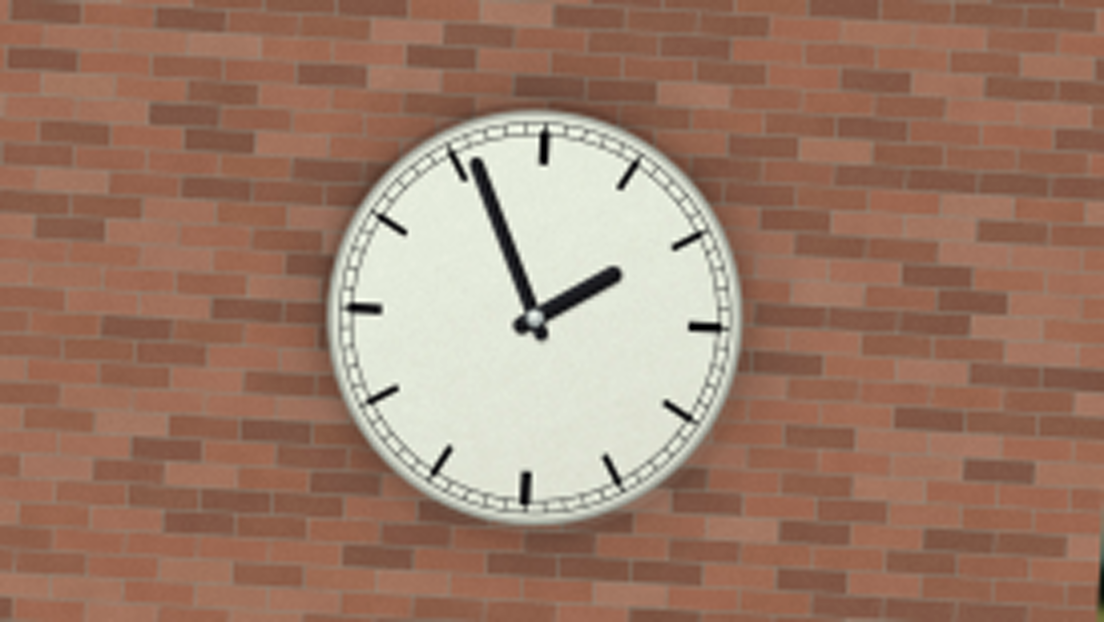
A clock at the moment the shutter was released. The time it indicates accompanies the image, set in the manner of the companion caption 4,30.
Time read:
1,56
